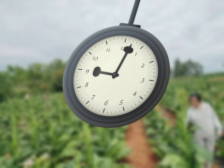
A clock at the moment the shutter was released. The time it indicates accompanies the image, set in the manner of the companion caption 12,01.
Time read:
9,02
